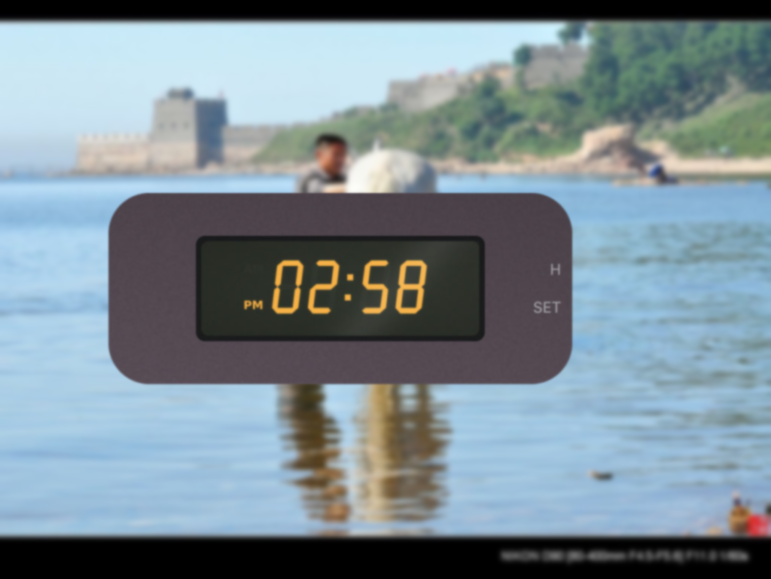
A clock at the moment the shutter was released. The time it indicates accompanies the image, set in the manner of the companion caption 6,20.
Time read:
2,58
